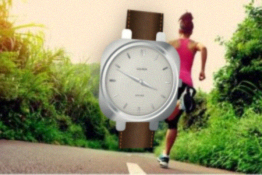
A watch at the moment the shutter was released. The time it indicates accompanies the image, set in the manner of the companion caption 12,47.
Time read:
3,49
